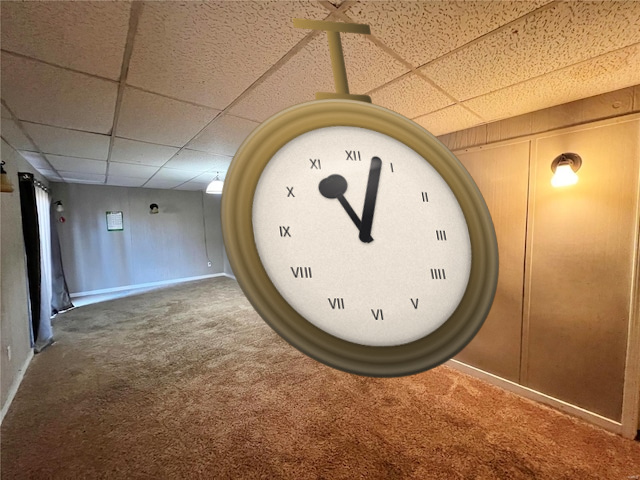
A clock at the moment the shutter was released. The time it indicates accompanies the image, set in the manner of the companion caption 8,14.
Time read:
11,03
